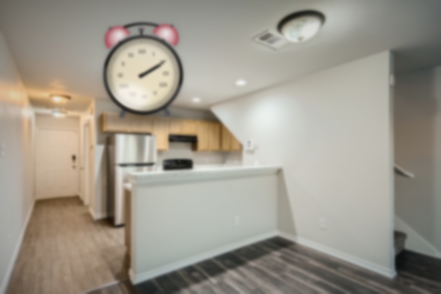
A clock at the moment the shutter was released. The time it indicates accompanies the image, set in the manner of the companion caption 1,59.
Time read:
2,10
